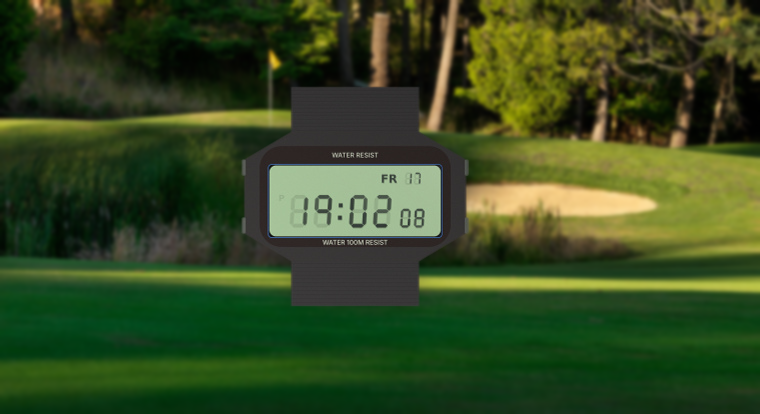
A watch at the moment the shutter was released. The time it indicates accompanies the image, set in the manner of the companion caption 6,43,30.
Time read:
19,02,08
